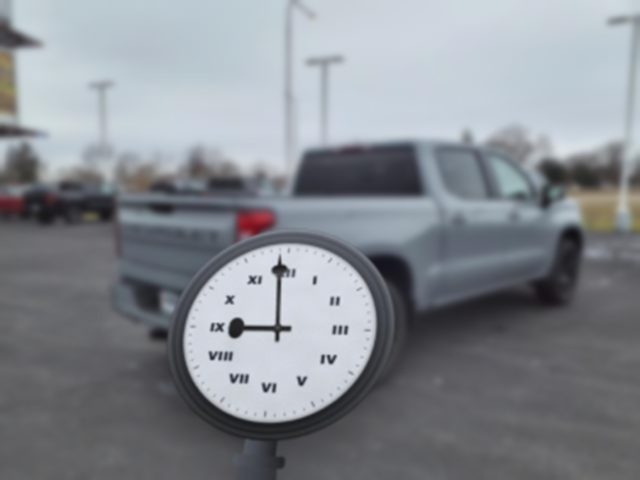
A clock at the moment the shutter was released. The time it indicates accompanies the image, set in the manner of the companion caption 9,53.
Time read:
8,59
